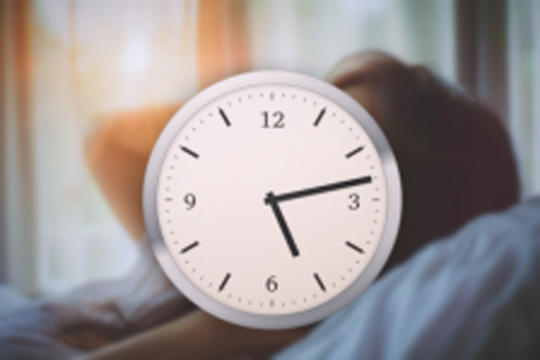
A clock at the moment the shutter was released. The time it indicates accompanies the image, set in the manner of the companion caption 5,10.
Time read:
5,13
